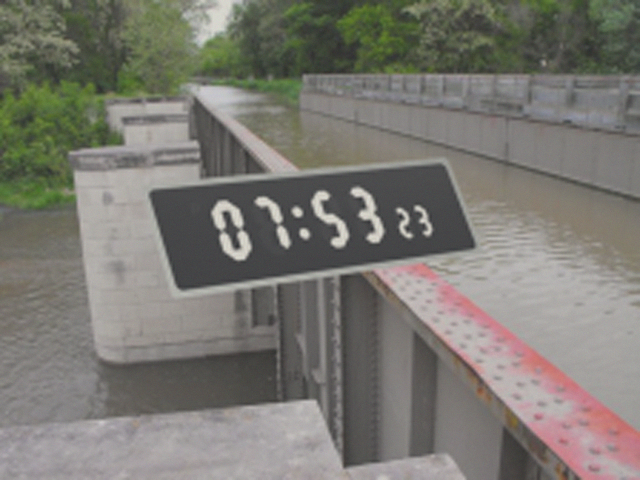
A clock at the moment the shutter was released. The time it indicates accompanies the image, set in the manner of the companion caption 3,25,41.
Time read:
7,53,23
